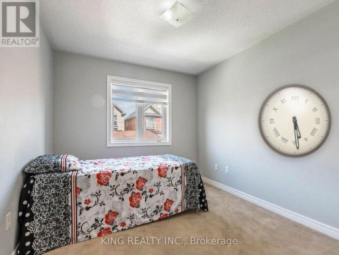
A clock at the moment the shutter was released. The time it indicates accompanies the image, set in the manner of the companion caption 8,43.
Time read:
5,29
